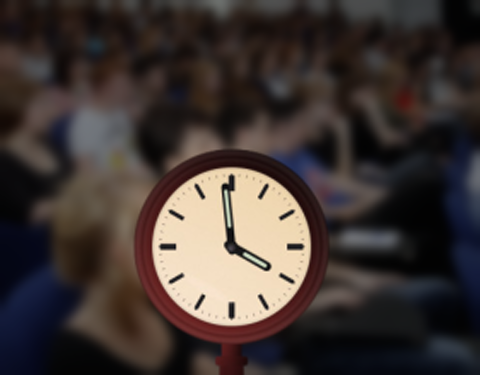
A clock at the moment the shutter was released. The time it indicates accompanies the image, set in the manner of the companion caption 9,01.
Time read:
3,59
